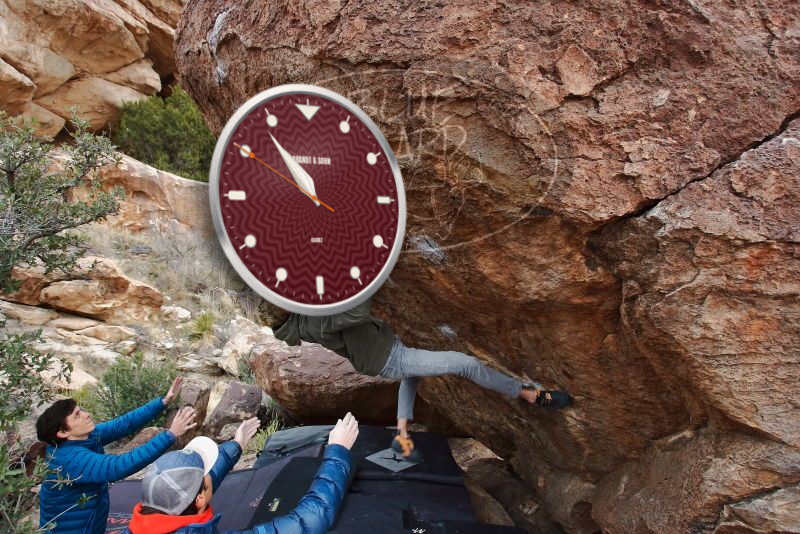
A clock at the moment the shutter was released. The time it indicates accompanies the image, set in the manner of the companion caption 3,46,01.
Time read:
10,53,50
